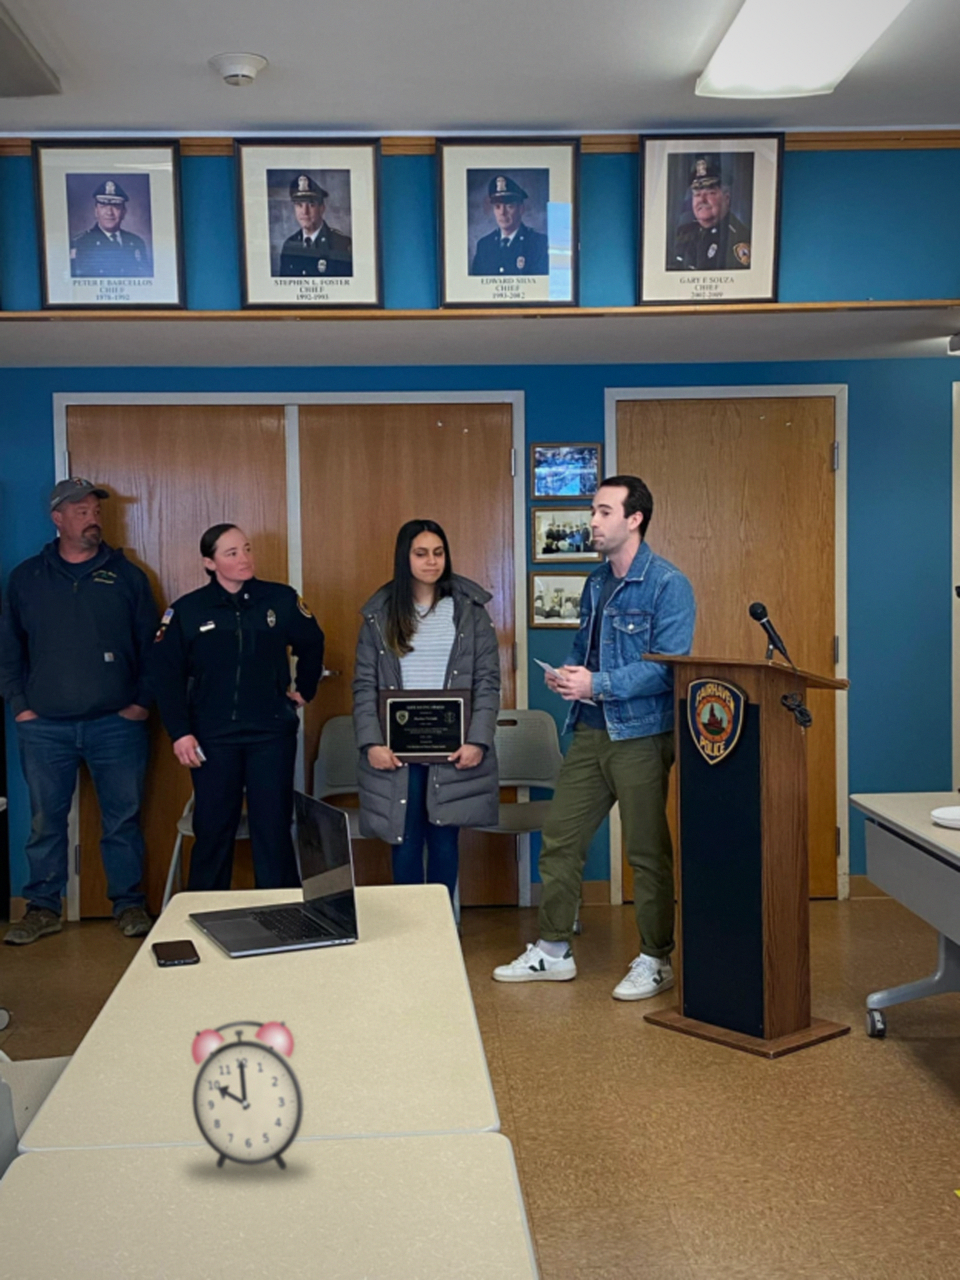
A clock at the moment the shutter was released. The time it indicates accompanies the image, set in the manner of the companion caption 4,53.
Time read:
10,00
